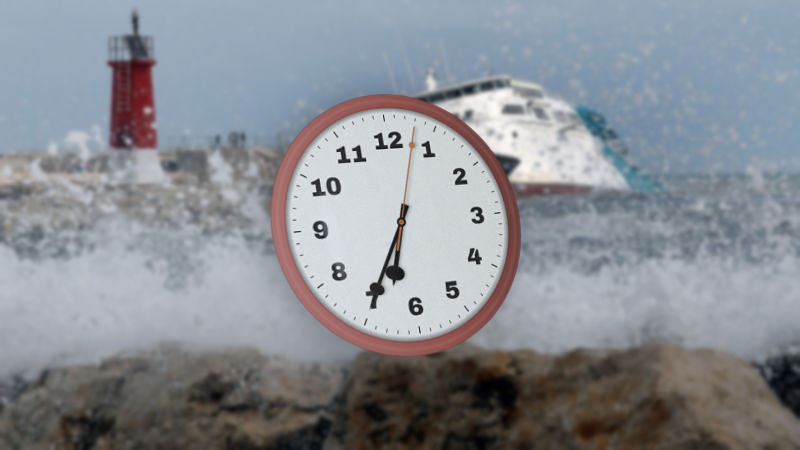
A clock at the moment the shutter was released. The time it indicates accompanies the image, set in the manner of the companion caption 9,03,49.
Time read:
6,35,03
